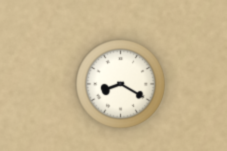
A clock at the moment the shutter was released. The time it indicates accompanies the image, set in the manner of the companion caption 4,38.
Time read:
8,20
